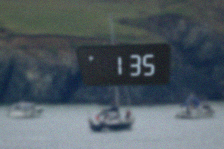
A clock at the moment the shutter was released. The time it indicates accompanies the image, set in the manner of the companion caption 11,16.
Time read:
1,35
